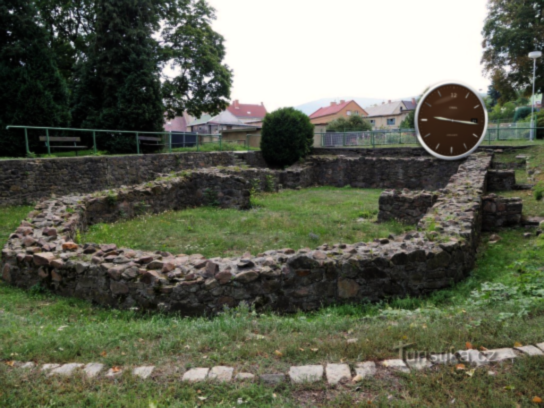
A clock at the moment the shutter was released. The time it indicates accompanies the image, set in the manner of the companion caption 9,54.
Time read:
9,16
